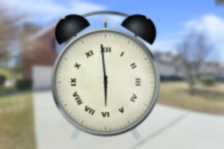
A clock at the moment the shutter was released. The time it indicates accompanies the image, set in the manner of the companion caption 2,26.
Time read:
5,59
